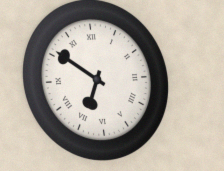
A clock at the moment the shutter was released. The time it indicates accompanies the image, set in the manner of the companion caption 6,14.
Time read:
6,51
